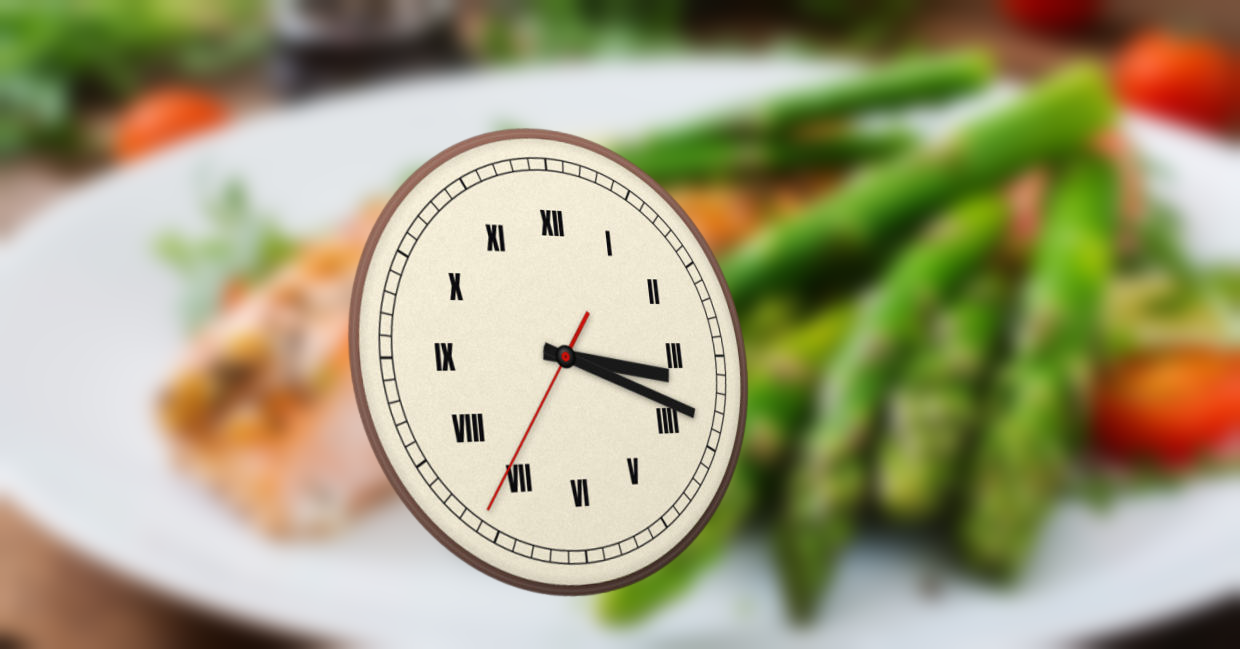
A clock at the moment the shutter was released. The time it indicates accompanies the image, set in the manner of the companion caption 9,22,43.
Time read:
3,18,36
